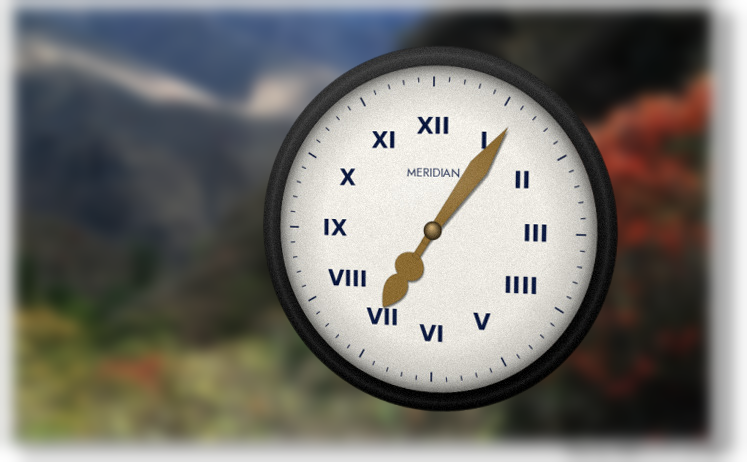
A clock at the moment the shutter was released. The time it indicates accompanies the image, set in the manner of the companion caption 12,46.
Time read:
7,06
